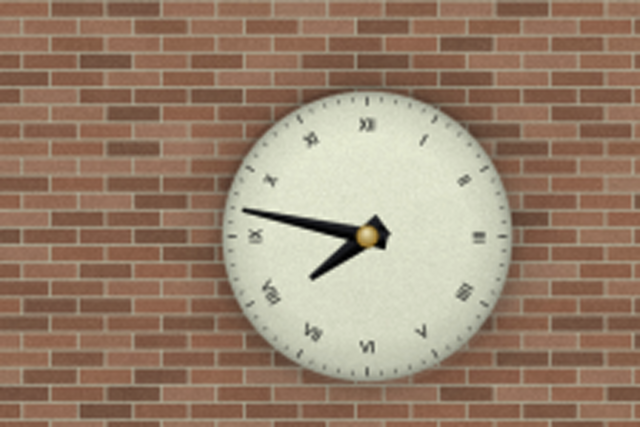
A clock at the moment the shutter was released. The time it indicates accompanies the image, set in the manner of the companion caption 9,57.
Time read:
7,47
